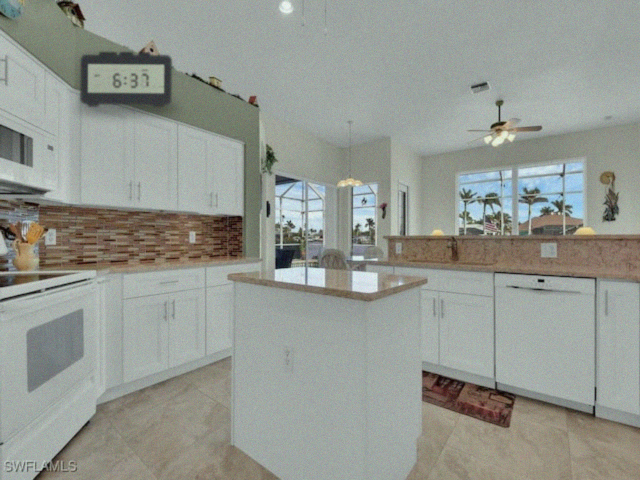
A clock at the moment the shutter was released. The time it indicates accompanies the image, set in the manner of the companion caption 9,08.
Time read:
6,37
